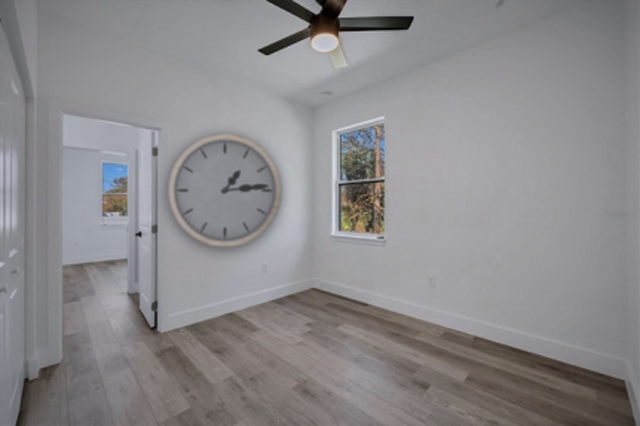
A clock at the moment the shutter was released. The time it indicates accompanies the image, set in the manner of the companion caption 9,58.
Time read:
1,14
